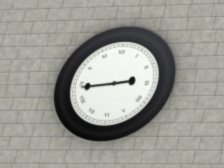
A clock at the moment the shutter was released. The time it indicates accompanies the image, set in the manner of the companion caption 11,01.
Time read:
2,44
